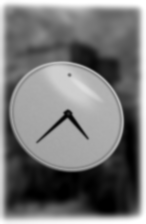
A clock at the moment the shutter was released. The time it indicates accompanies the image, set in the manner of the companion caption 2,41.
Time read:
4,37
